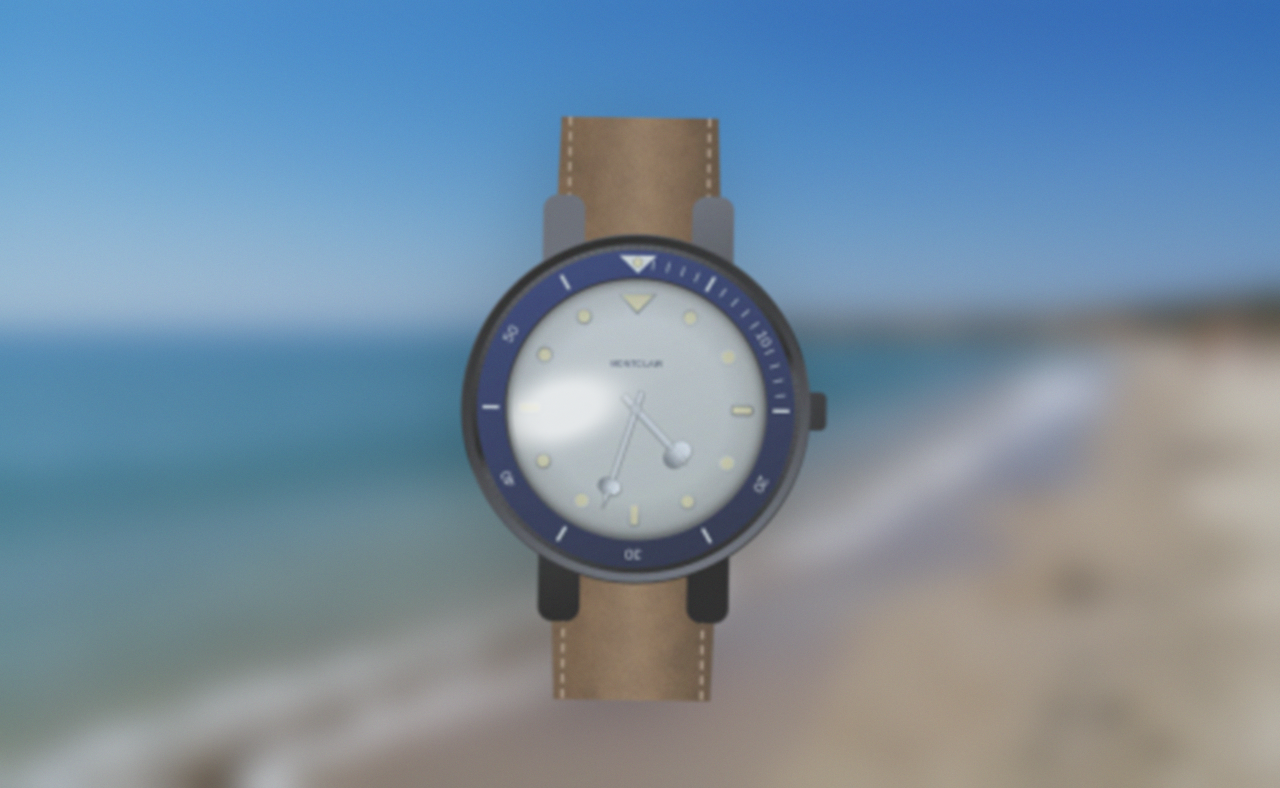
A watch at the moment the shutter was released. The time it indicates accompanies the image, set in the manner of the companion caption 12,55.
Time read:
4,33
